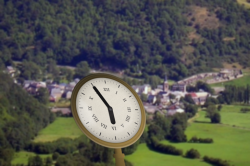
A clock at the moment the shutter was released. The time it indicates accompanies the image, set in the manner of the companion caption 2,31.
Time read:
5,55
